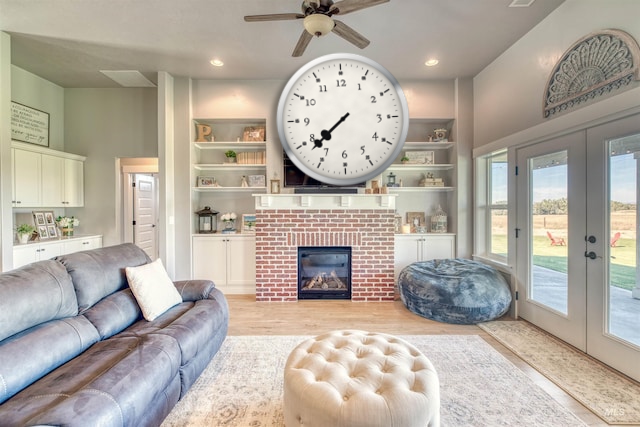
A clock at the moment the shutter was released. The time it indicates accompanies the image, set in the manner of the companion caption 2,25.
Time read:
7,38
